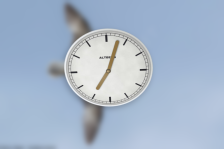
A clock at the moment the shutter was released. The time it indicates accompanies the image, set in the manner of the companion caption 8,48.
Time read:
7,03
